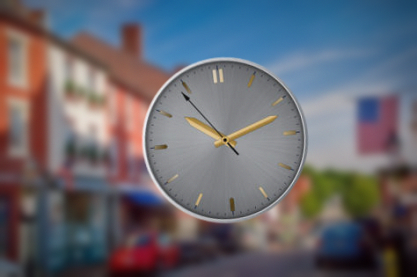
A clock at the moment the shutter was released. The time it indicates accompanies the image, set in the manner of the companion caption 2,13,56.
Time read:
10,11,54
